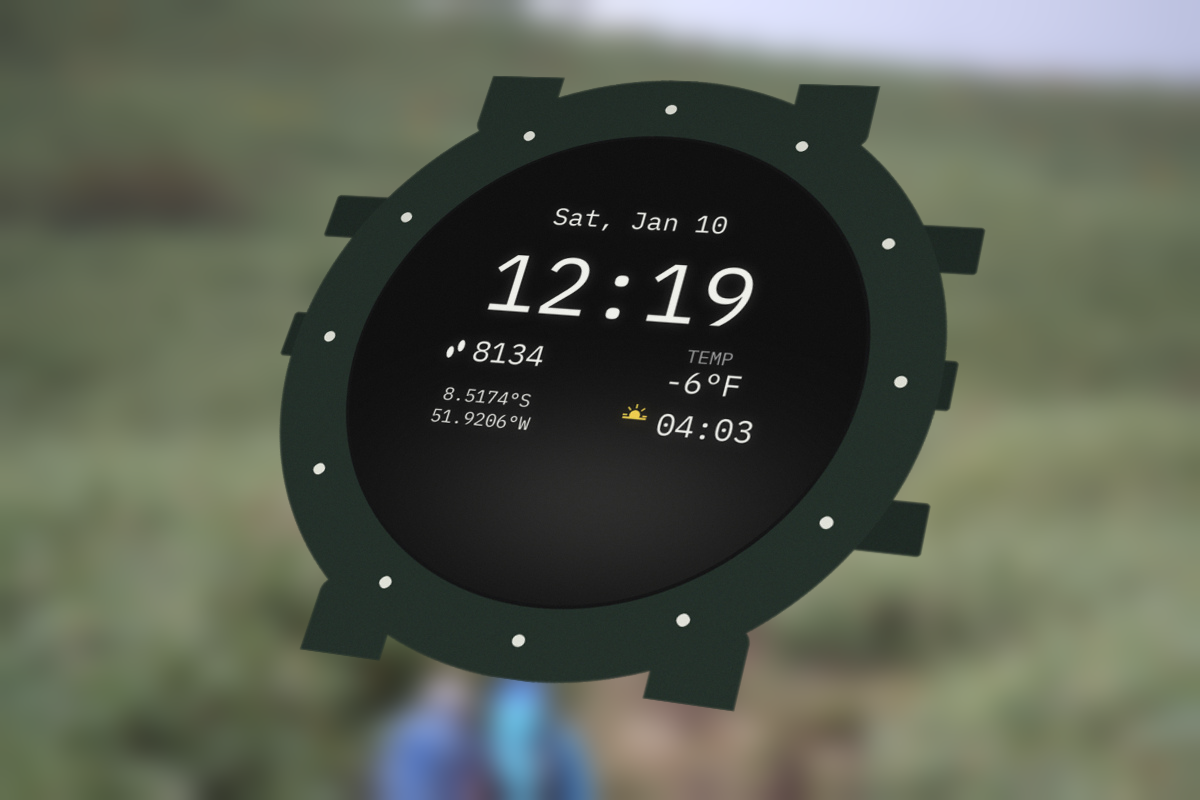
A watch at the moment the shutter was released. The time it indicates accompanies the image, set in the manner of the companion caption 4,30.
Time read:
12,19
